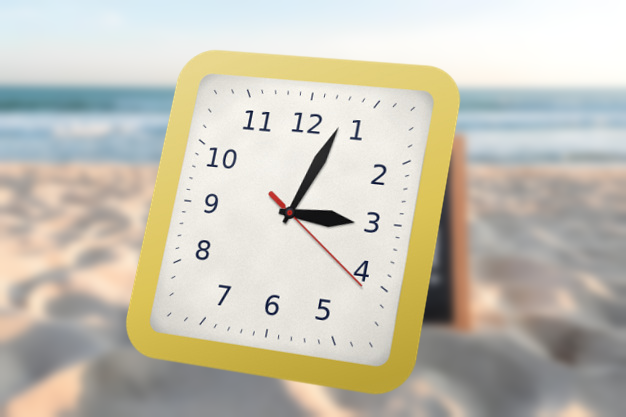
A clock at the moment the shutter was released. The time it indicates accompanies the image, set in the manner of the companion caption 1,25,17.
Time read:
3,03,21
